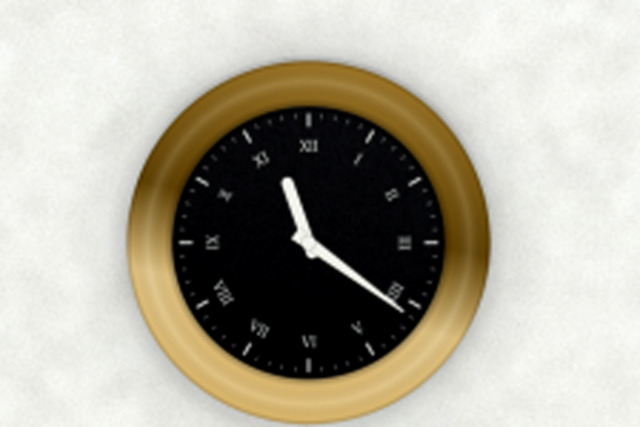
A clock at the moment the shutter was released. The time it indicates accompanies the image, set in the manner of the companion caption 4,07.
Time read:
11,21
